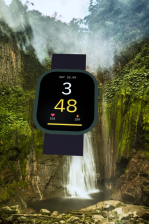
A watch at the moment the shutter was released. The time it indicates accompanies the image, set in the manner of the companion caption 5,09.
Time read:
3,48
